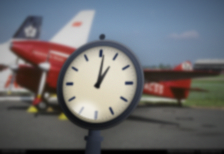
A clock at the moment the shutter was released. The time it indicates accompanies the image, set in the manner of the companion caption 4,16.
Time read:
1,01
